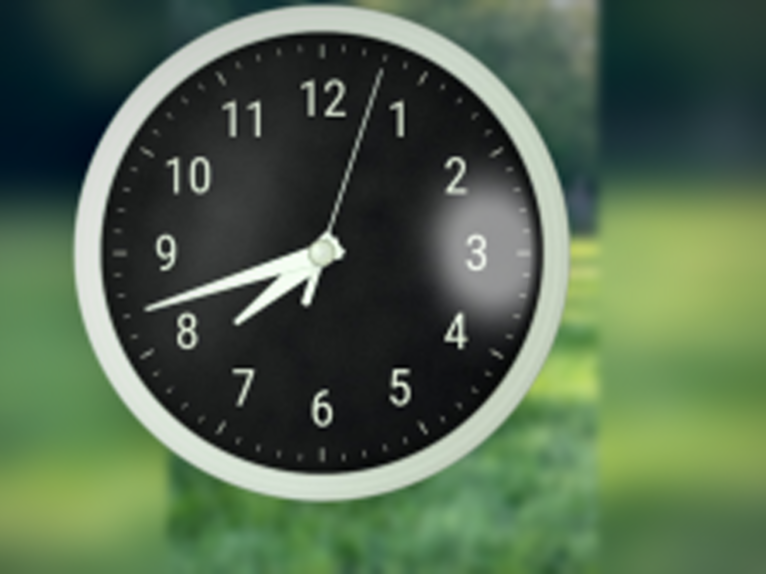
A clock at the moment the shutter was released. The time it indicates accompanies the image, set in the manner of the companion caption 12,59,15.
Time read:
7,42,03
